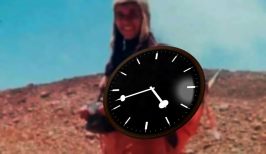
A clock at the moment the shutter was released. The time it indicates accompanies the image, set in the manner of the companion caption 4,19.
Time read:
4,42
